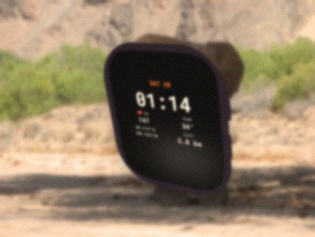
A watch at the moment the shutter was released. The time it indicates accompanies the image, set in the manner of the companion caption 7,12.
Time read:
1,14
